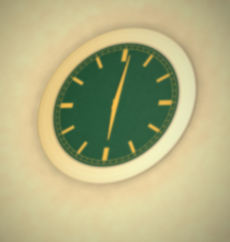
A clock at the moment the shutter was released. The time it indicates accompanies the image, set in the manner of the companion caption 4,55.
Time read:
6,01
